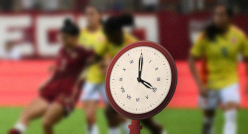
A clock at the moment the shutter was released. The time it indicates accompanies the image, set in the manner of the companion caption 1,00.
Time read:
4,00
